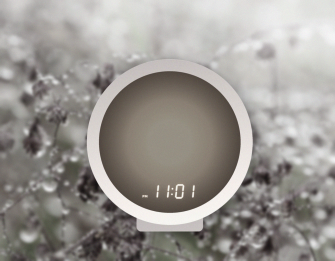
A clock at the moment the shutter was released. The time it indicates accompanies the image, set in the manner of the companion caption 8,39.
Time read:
11,01
